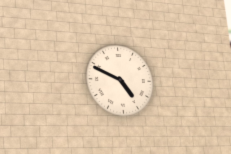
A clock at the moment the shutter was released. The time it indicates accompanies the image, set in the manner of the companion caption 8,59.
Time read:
4,49
